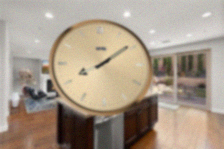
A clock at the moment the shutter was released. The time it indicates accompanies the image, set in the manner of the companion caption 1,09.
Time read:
8,09
